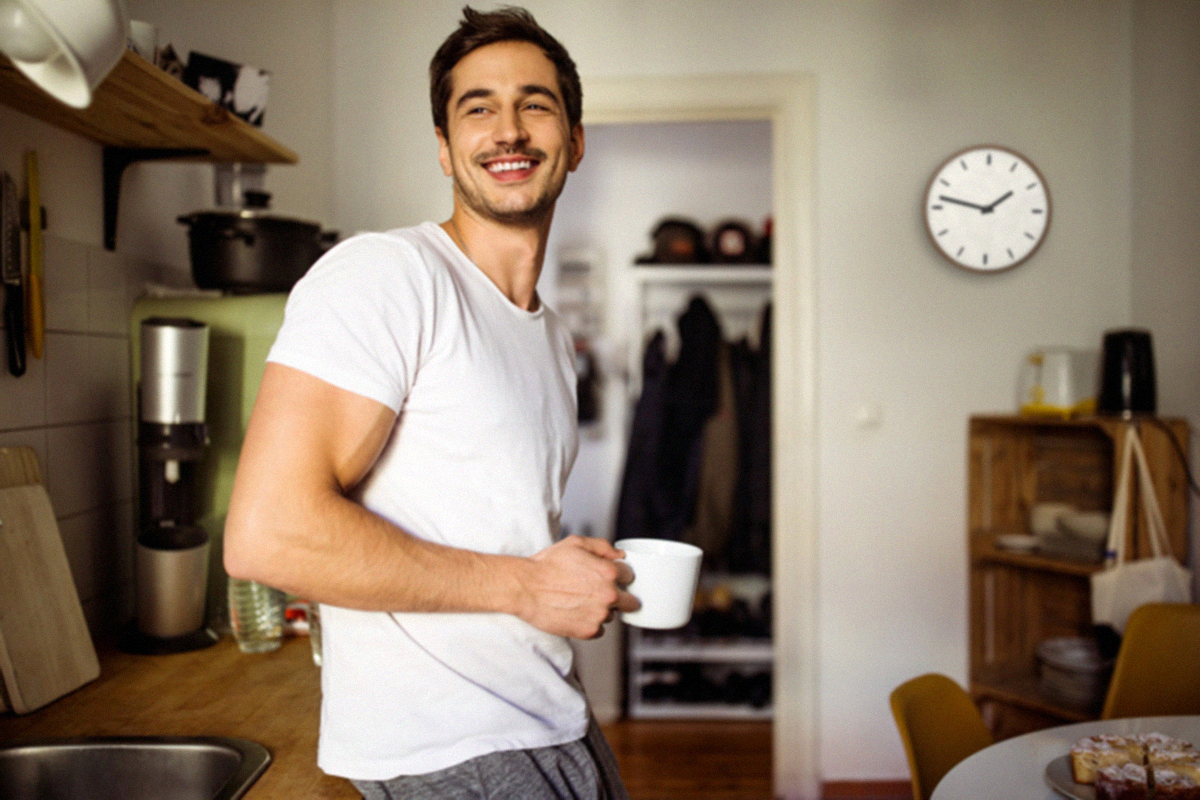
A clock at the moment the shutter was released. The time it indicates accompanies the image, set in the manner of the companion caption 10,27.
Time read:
1,47
